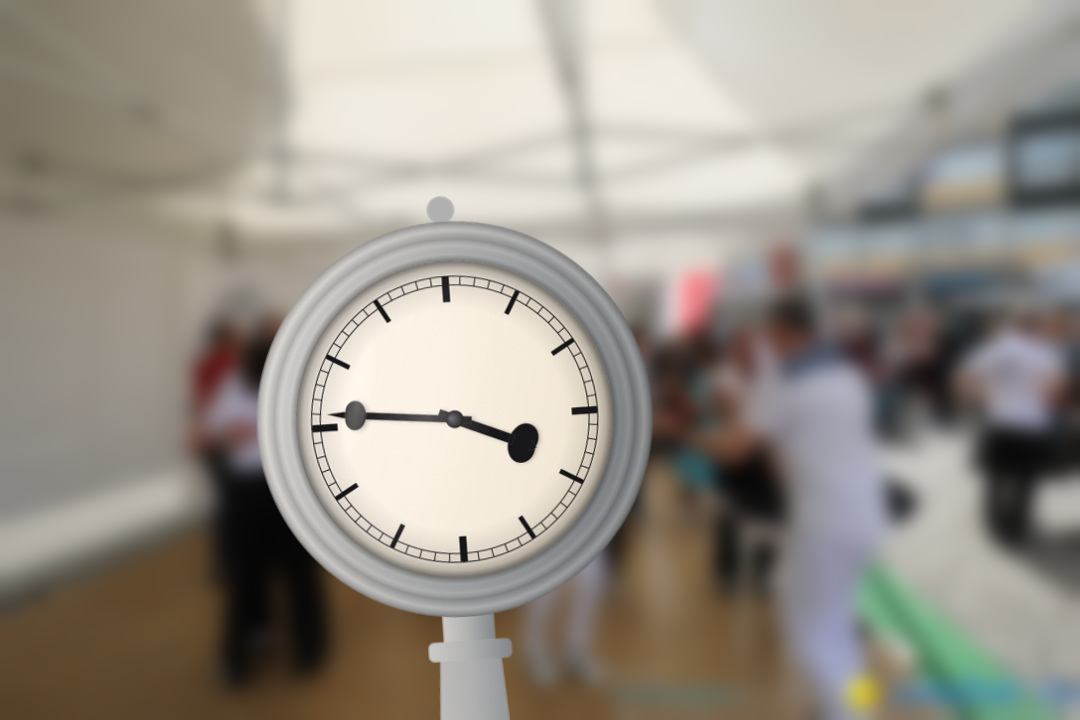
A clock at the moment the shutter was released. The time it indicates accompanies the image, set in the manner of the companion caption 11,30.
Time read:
3,46
